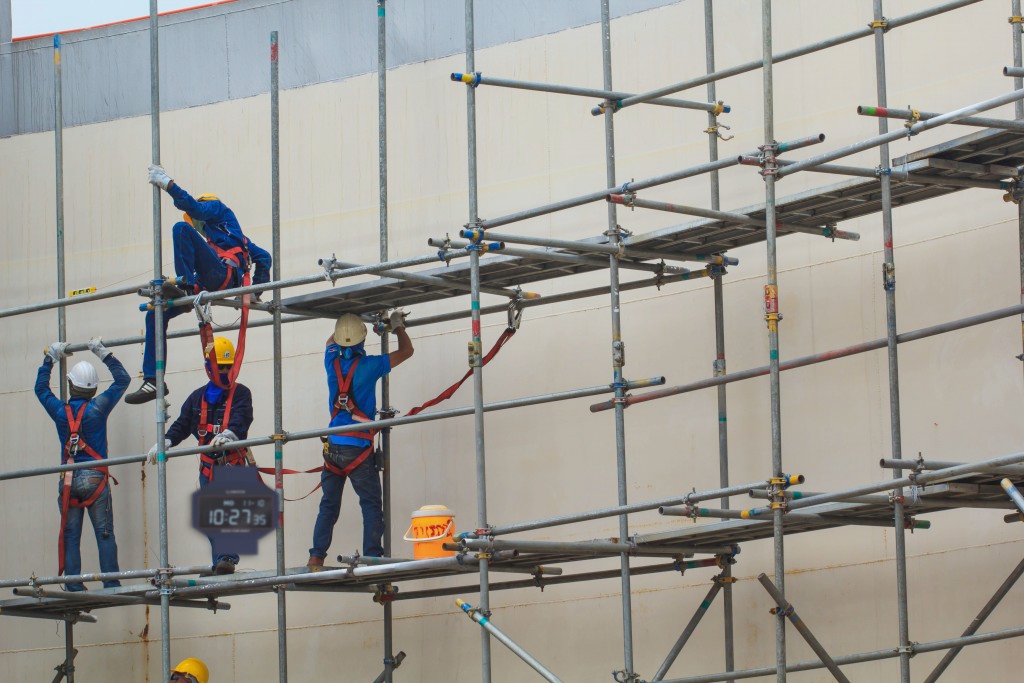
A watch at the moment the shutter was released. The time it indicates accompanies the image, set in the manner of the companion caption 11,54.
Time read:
10,27
